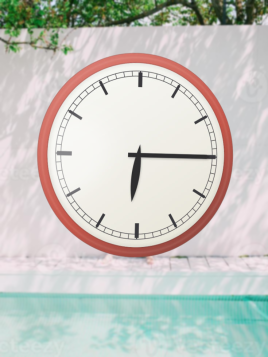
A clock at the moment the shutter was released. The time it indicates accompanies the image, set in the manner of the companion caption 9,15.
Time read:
6,15
